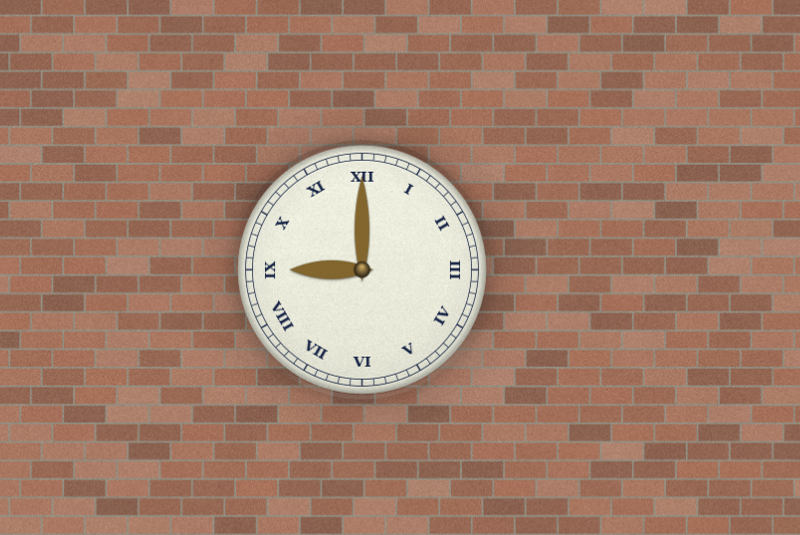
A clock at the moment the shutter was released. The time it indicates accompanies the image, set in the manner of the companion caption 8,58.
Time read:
9,00
